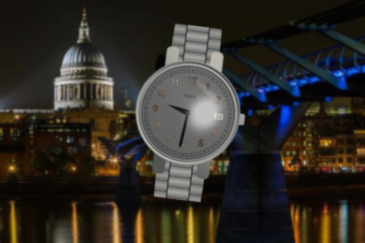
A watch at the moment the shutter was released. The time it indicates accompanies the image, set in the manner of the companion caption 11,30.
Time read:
9,31
